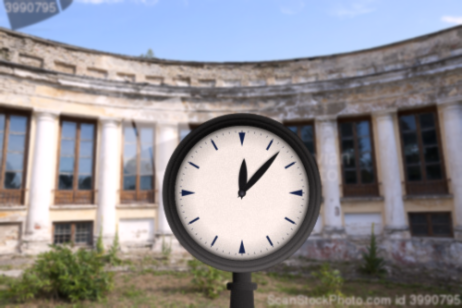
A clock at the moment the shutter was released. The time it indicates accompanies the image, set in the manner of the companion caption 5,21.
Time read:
12,07
